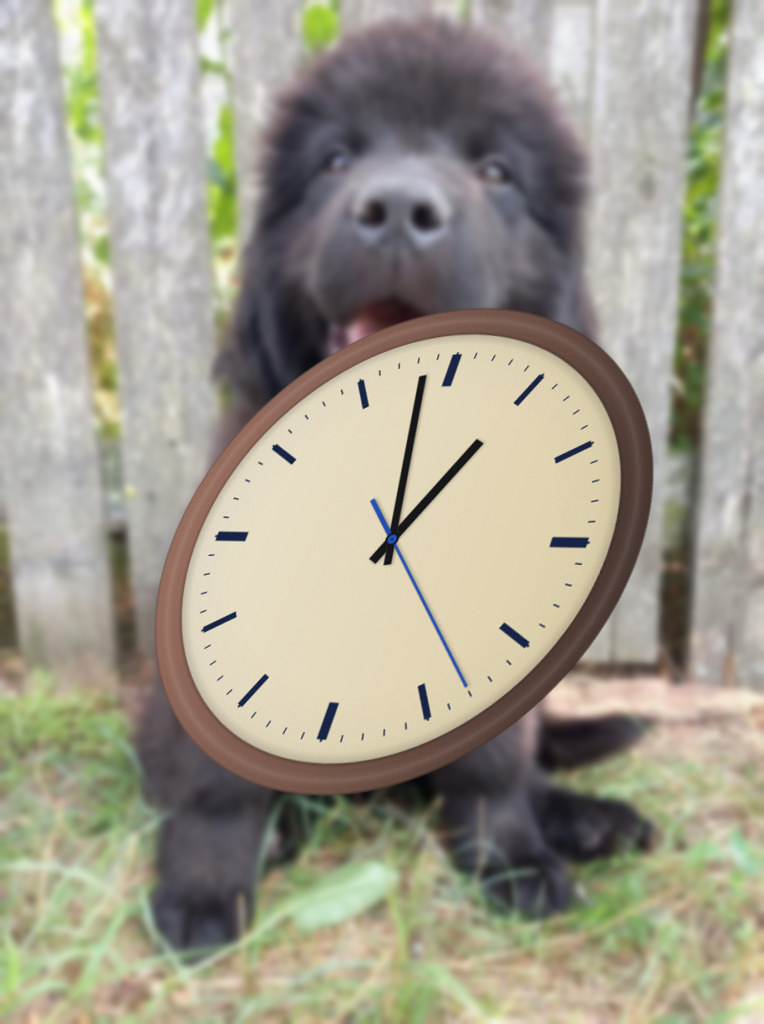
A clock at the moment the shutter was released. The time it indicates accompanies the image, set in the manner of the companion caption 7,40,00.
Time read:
12,58,23
